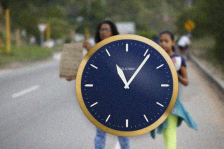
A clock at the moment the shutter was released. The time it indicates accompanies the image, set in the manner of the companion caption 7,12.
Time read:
11,06
